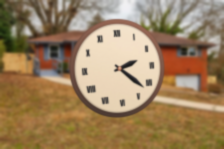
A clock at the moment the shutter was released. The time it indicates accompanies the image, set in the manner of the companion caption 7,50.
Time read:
2,22
